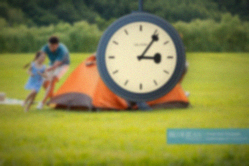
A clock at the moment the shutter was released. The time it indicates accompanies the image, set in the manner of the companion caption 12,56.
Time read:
3,06
